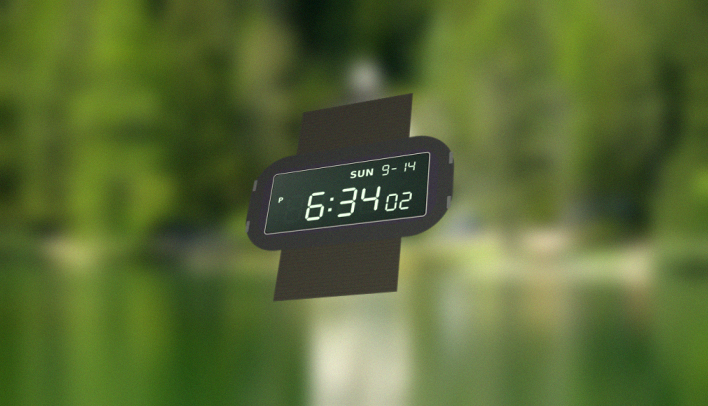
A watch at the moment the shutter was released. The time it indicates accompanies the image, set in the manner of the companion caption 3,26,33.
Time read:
6,34,02
